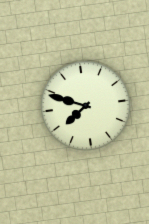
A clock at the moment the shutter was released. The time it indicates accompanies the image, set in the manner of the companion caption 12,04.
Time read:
7,49
